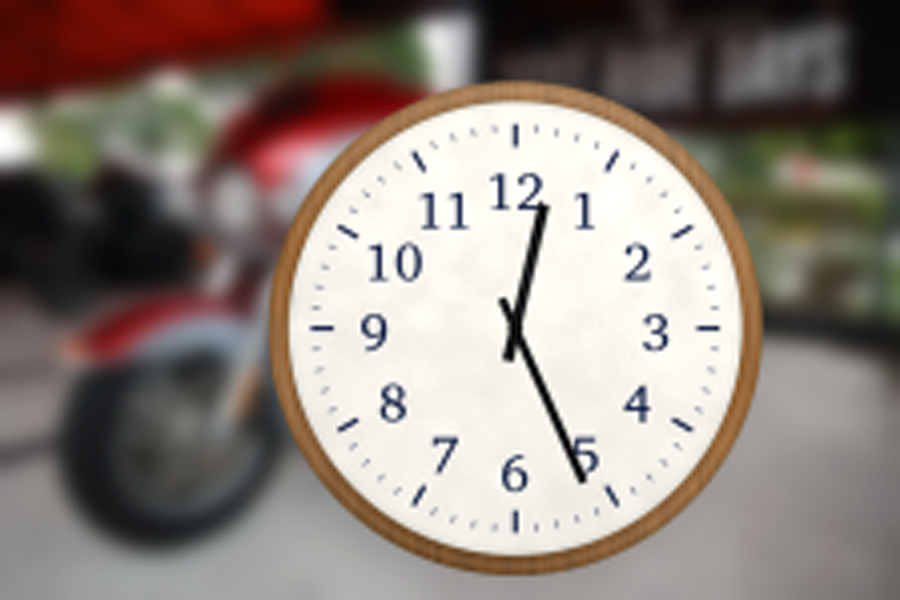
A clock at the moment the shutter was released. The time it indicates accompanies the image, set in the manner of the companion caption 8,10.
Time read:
12,26
